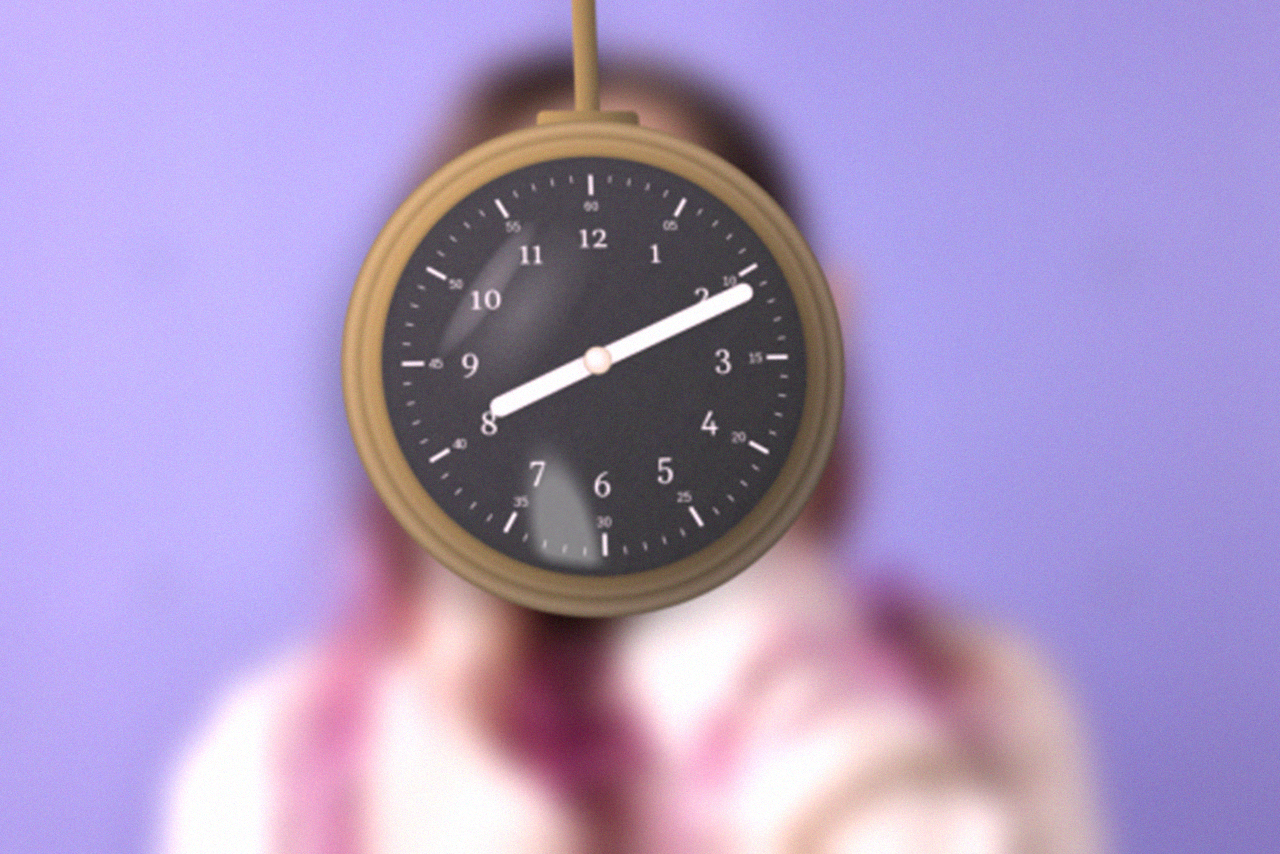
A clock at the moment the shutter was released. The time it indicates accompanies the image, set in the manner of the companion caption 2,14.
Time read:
8,11
